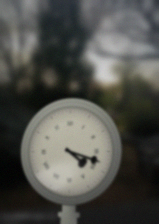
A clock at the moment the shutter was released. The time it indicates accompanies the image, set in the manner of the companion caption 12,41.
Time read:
4,18
